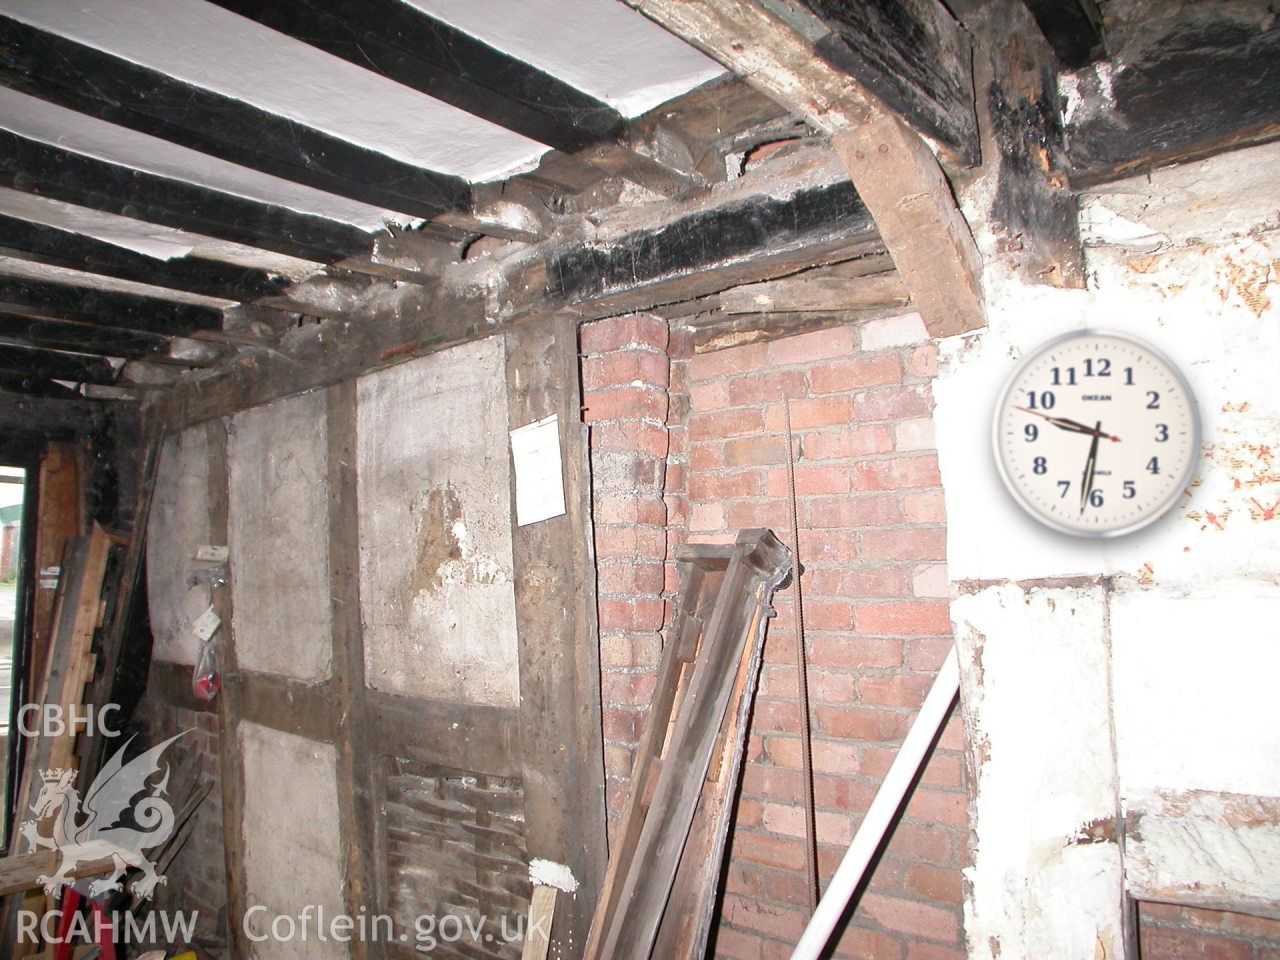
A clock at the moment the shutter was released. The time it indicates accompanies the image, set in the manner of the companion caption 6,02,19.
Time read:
9,31,48
